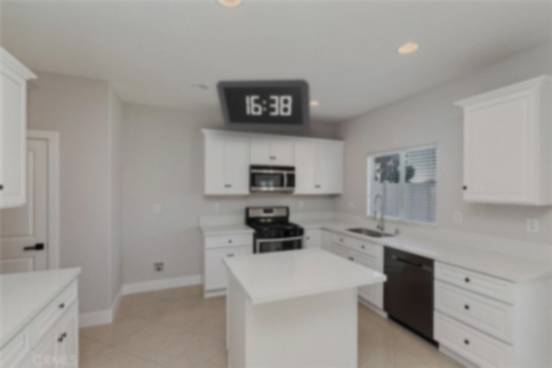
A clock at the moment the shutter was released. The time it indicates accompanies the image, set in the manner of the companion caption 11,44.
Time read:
16,38
